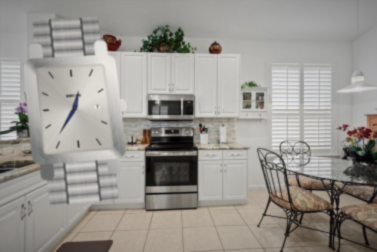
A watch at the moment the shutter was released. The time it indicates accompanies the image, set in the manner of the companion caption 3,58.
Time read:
12,36
